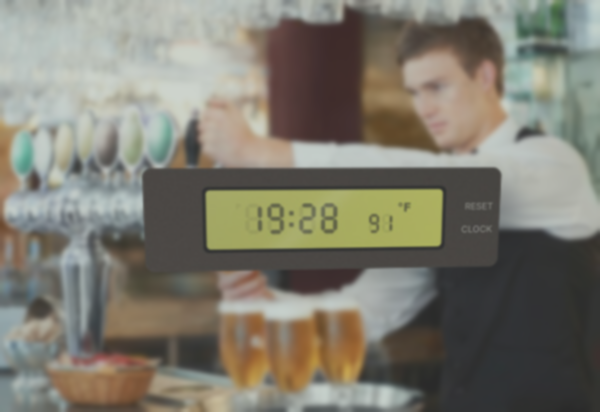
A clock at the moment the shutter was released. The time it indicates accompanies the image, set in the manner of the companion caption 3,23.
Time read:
19,28
